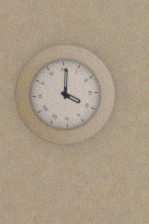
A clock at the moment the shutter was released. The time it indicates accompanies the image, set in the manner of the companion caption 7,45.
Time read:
4,01
